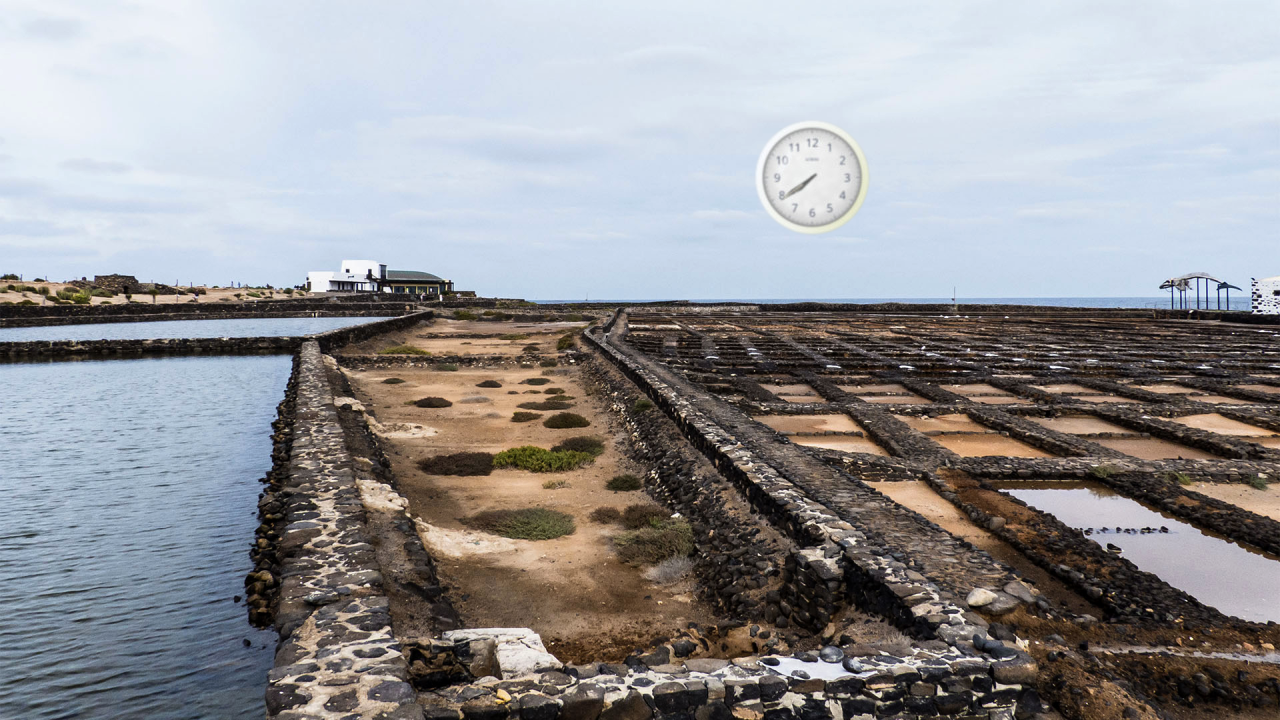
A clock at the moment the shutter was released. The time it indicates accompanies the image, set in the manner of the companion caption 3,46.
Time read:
7,39
